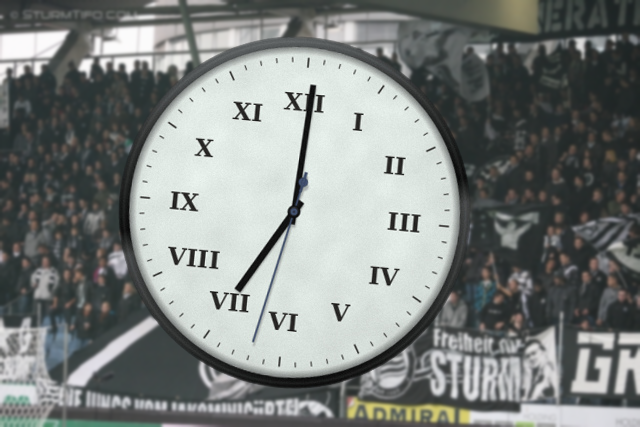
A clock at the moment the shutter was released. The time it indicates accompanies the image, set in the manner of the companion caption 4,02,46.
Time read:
7,00,32
